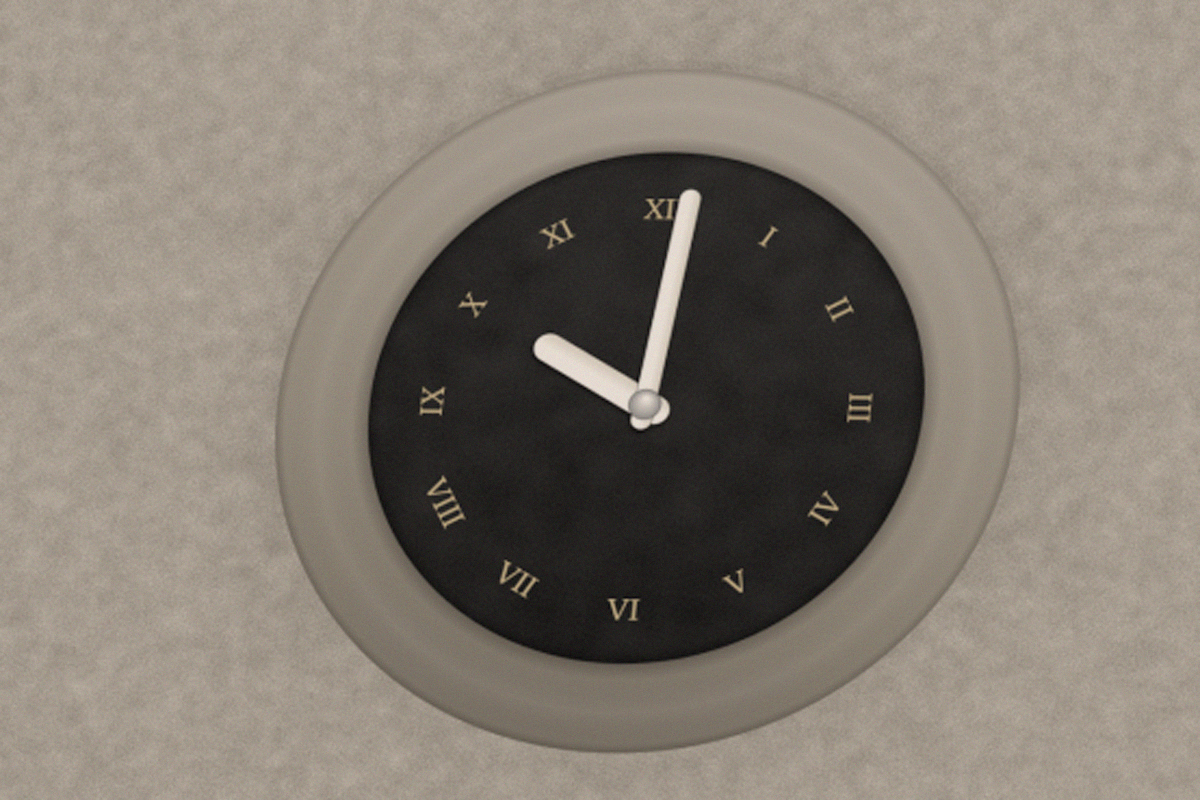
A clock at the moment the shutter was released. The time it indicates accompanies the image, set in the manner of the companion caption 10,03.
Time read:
10,01
